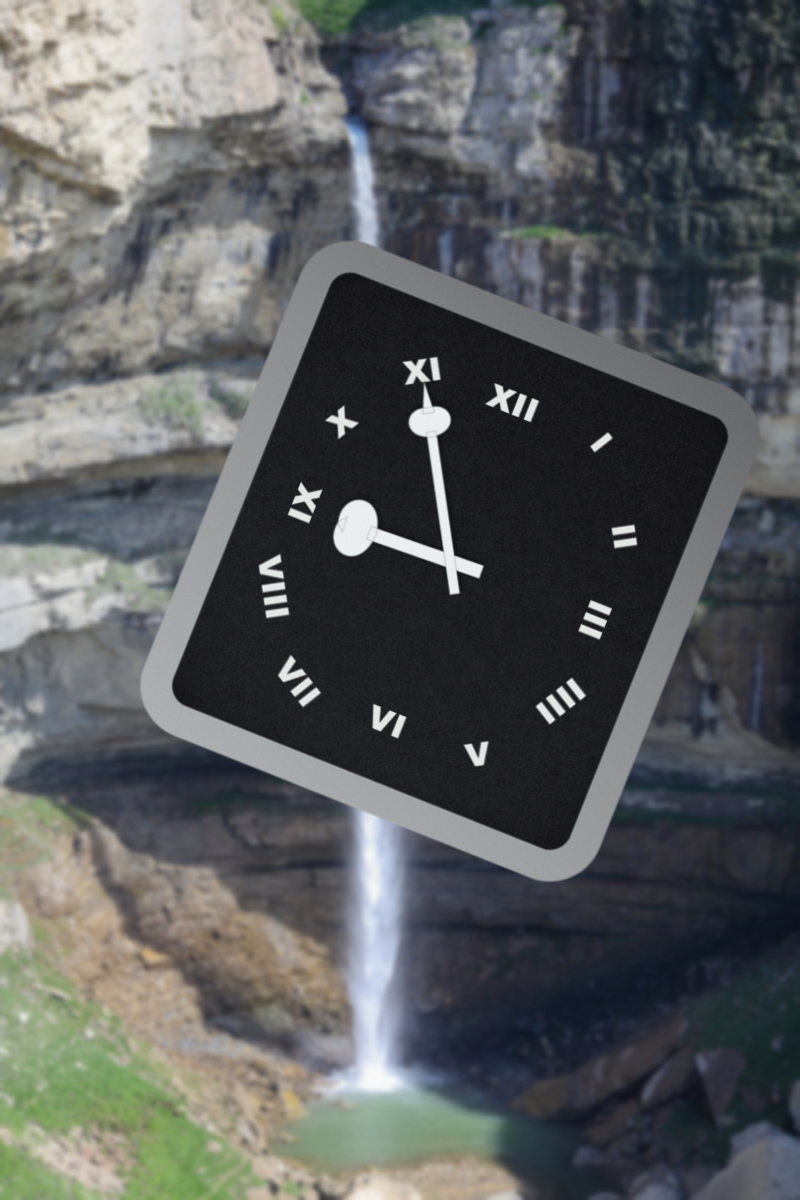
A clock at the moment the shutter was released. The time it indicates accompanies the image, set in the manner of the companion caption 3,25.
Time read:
8,55
